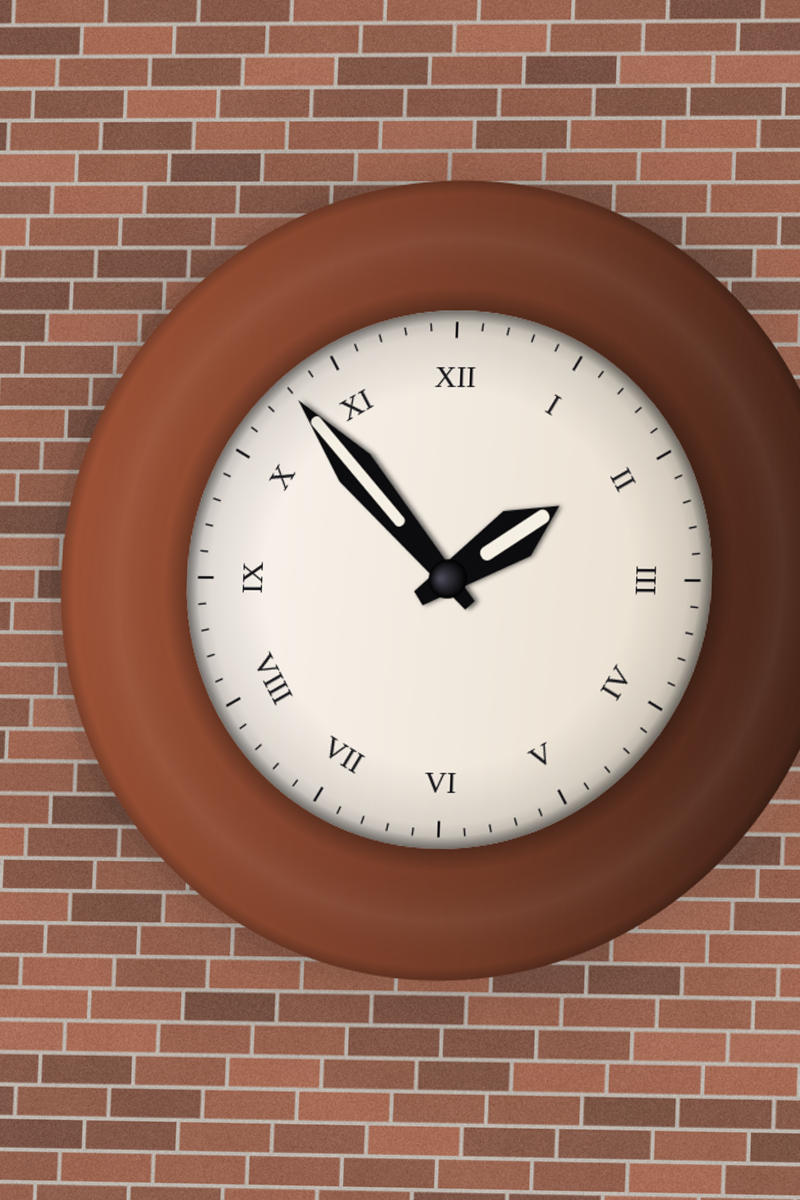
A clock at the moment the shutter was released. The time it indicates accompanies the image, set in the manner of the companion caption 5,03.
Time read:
1,53
